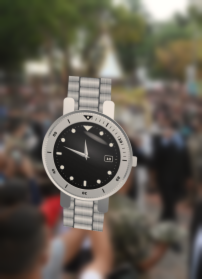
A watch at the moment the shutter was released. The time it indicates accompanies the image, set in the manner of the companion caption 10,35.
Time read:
11,48
